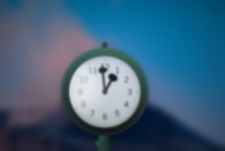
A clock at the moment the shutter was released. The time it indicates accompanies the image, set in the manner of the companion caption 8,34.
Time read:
12,59
